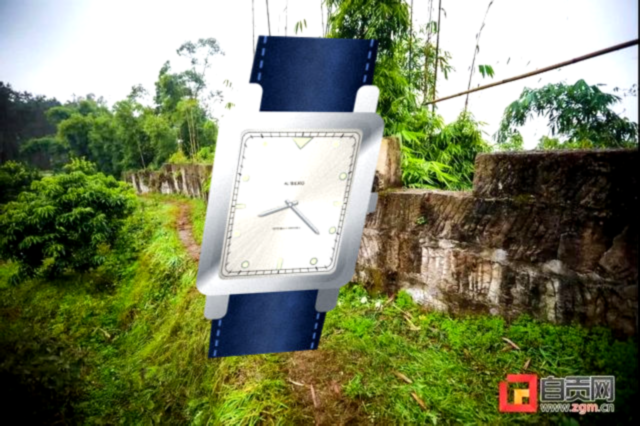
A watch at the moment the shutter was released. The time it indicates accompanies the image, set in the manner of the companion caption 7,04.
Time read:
8,22
